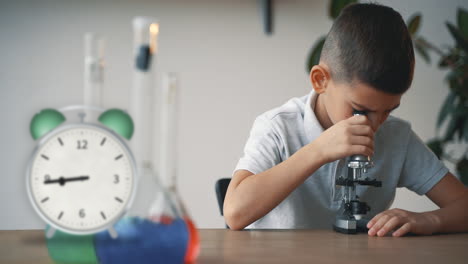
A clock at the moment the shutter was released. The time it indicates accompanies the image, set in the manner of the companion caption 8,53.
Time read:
8,44
